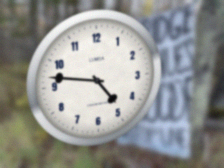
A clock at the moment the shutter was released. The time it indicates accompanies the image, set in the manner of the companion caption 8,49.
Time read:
4,47
